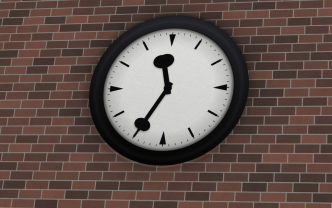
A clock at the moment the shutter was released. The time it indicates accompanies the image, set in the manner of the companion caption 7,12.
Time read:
11,35
